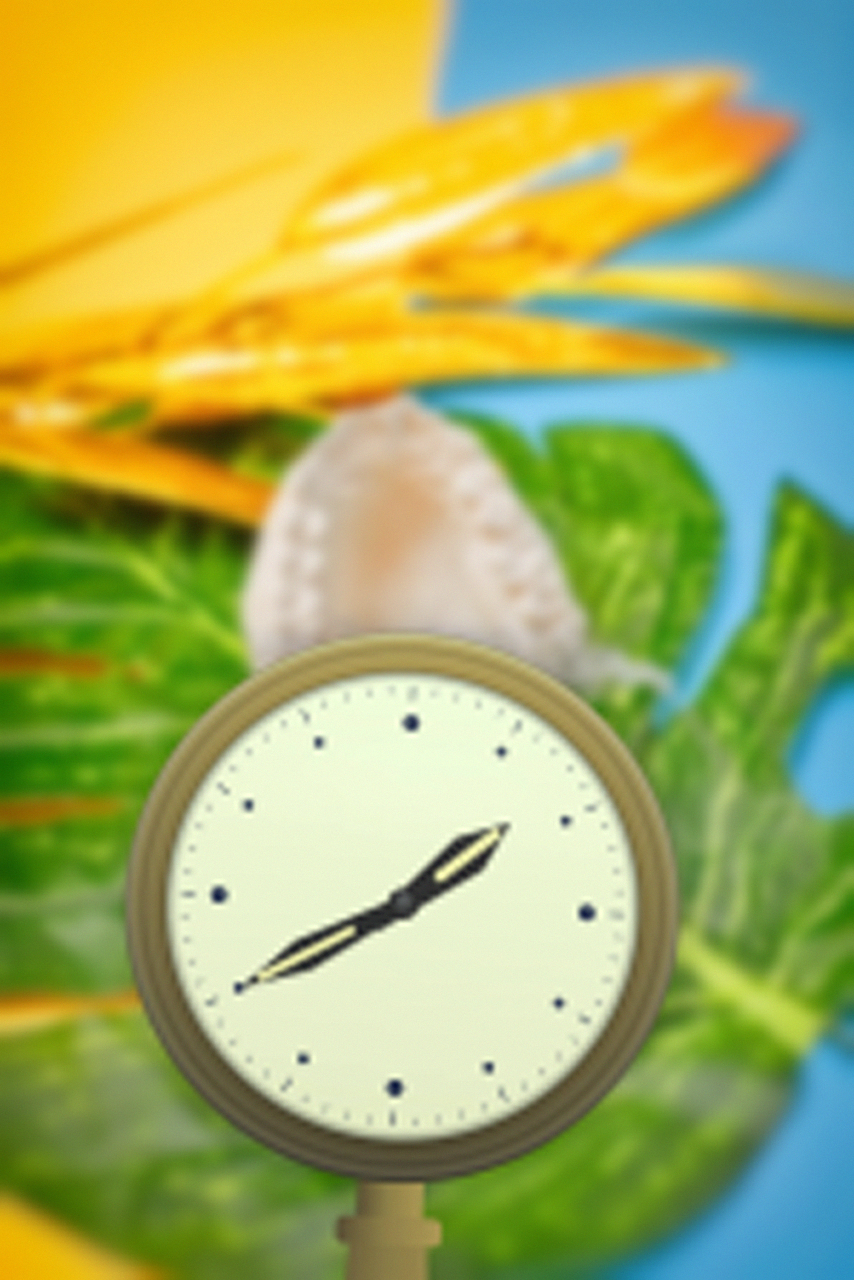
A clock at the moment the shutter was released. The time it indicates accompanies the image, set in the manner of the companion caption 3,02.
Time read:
1,40
